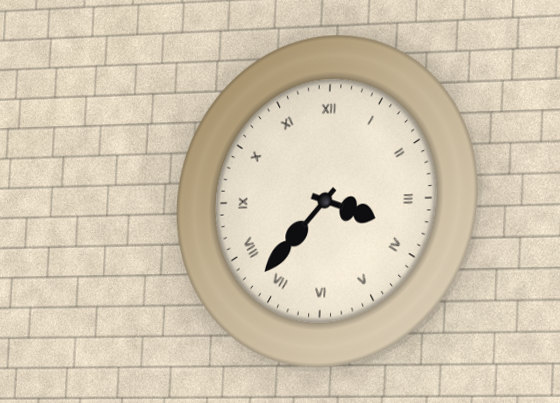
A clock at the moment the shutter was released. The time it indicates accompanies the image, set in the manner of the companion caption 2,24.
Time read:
3,37
